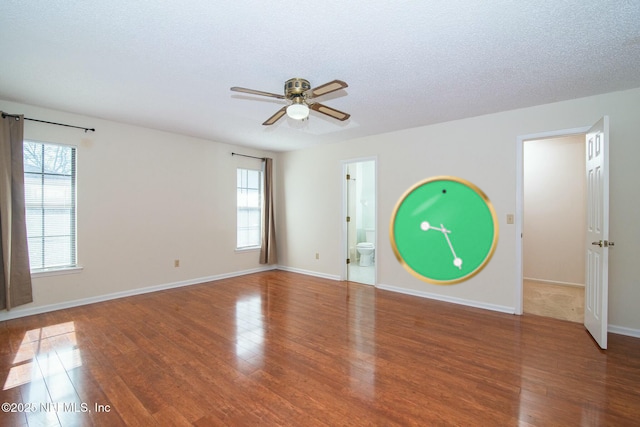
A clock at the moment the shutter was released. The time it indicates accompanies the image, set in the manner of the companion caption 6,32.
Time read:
9,26
